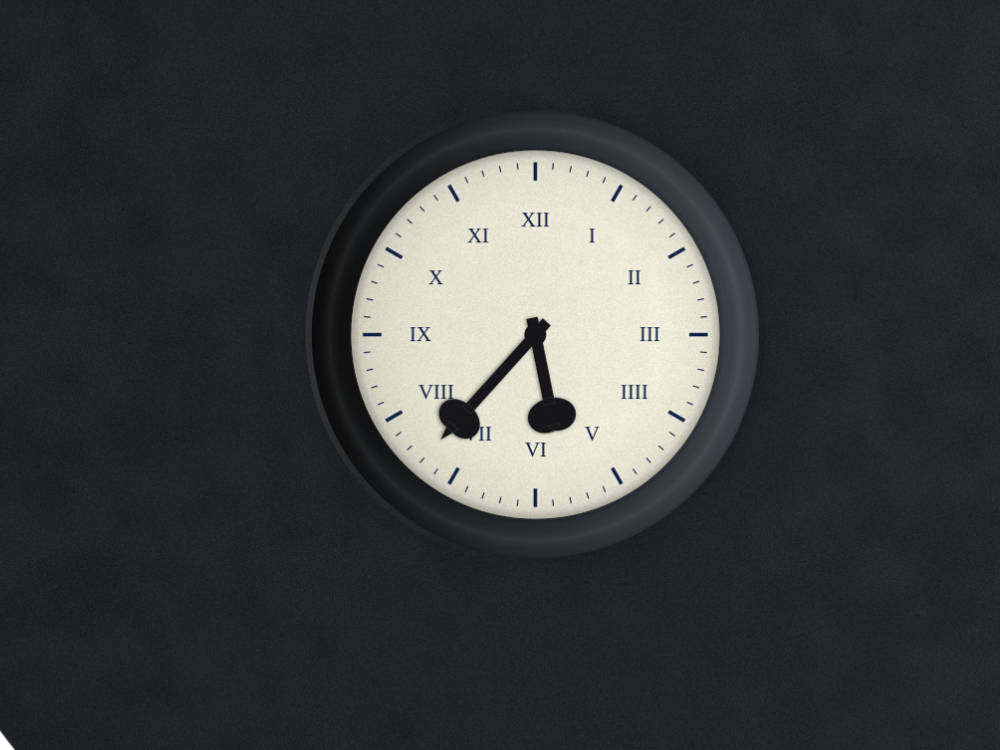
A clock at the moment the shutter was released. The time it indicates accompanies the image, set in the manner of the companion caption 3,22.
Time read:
5,37
